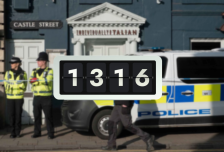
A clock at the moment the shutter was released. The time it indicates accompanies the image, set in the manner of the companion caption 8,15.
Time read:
13,16
